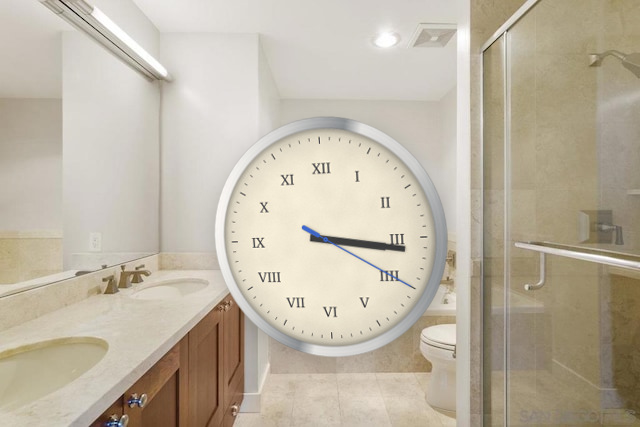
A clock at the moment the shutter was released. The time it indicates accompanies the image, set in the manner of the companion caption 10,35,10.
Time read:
3,16,20
